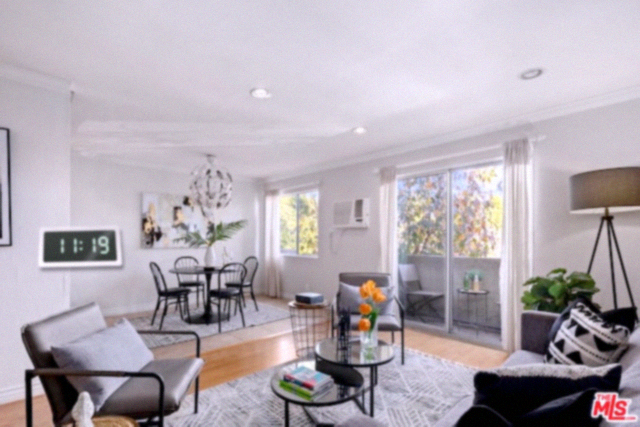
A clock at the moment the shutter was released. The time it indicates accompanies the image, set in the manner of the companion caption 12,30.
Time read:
11,19
